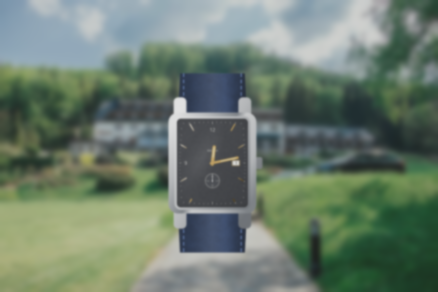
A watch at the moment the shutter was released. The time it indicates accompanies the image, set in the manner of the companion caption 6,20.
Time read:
12,13
